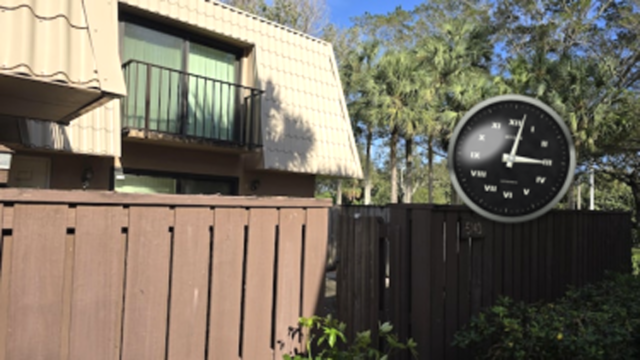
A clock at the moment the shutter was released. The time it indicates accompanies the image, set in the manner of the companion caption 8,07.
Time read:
3,02
